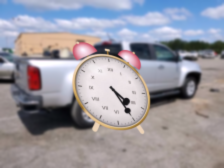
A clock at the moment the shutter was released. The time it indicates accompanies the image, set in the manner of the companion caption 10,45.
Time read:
4,25
